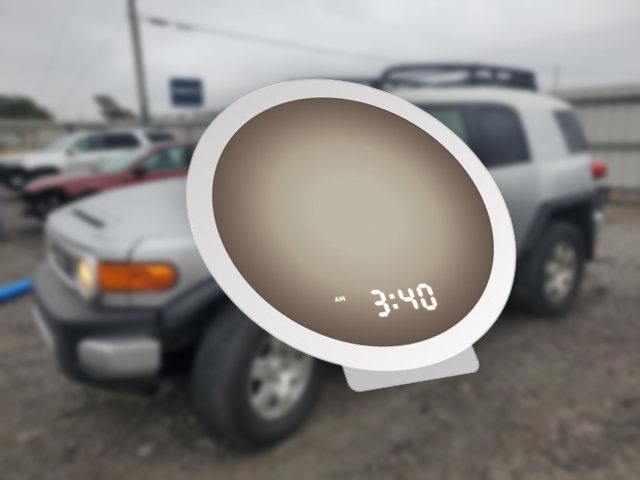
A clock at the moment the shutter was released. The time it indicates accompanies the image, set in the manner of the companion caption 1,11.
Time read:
3,40
